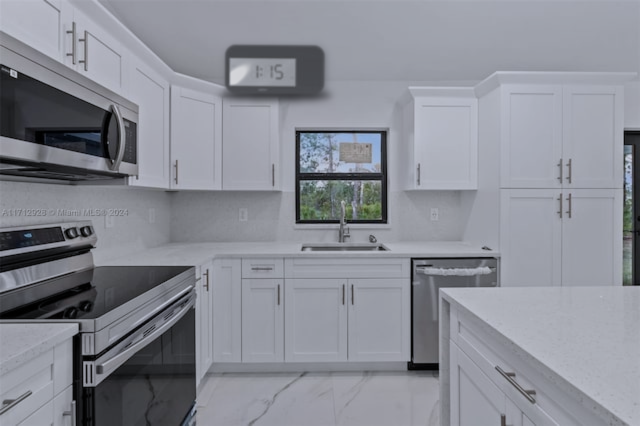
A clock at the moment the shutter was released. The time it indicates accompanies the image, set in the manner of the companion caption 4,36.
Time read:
1,15
